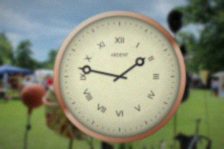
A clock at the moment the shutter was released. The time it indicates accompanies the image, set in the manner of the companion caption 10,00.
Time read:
1,47
